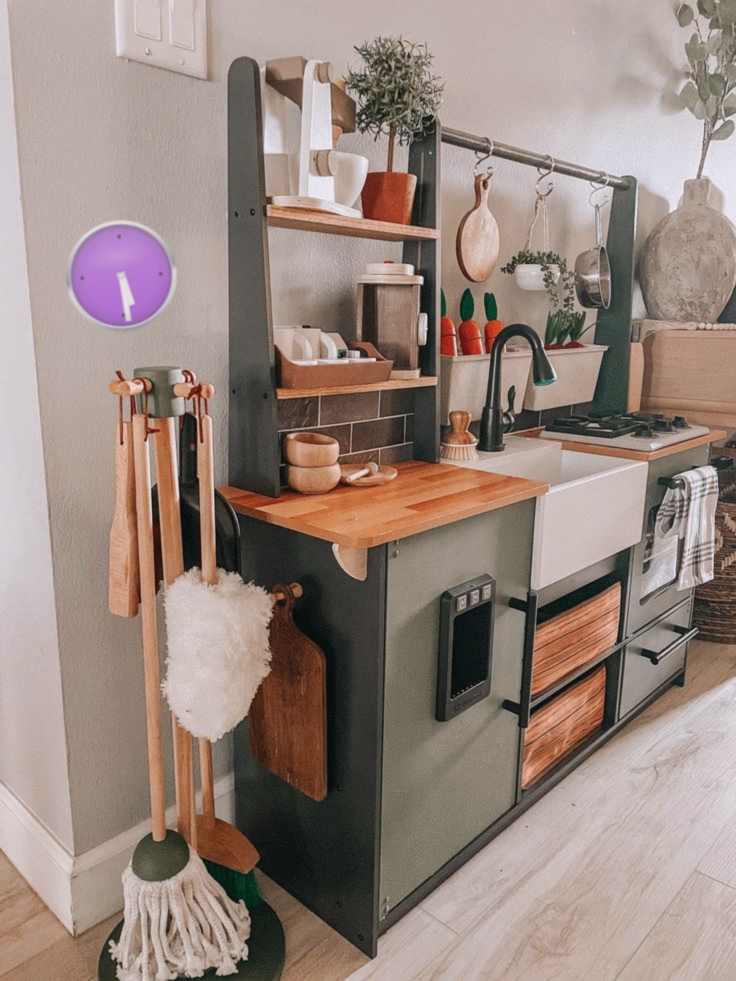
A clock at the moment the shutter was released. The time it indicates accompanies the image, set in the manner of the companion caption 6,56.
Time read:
5,29
